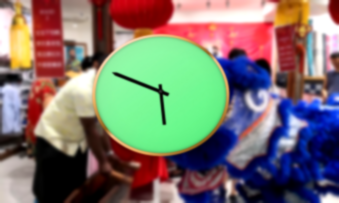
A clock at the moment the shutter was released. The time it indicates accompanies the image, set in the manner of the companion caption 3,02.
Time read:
5,49
